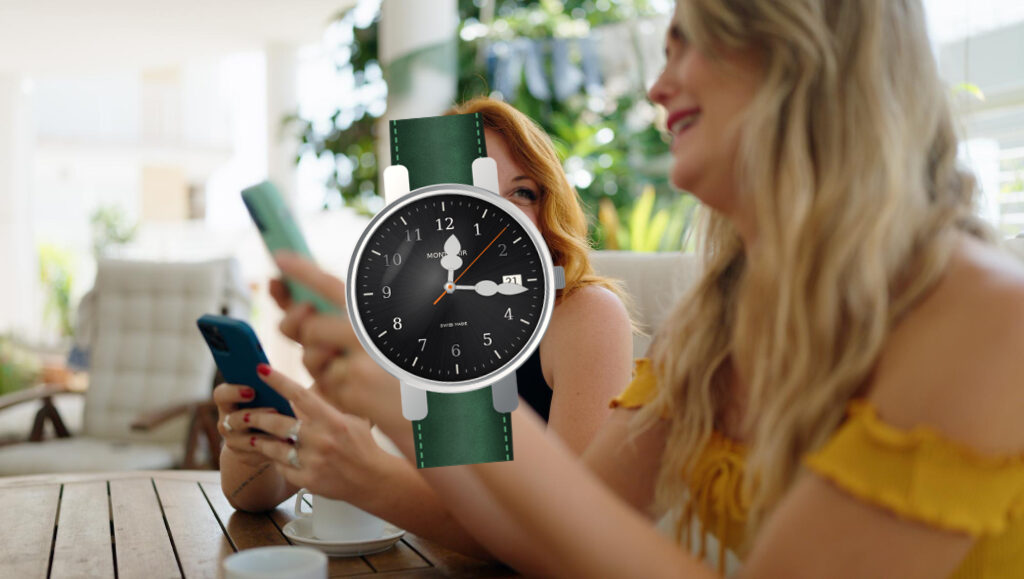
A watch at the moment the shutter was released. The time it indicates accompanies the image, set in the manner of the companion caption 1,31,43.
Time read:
12,16,08
